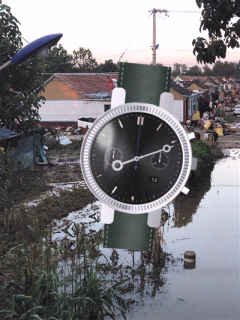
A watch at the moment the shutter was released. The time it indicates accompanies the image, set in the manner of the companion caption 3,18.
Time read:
8,11
